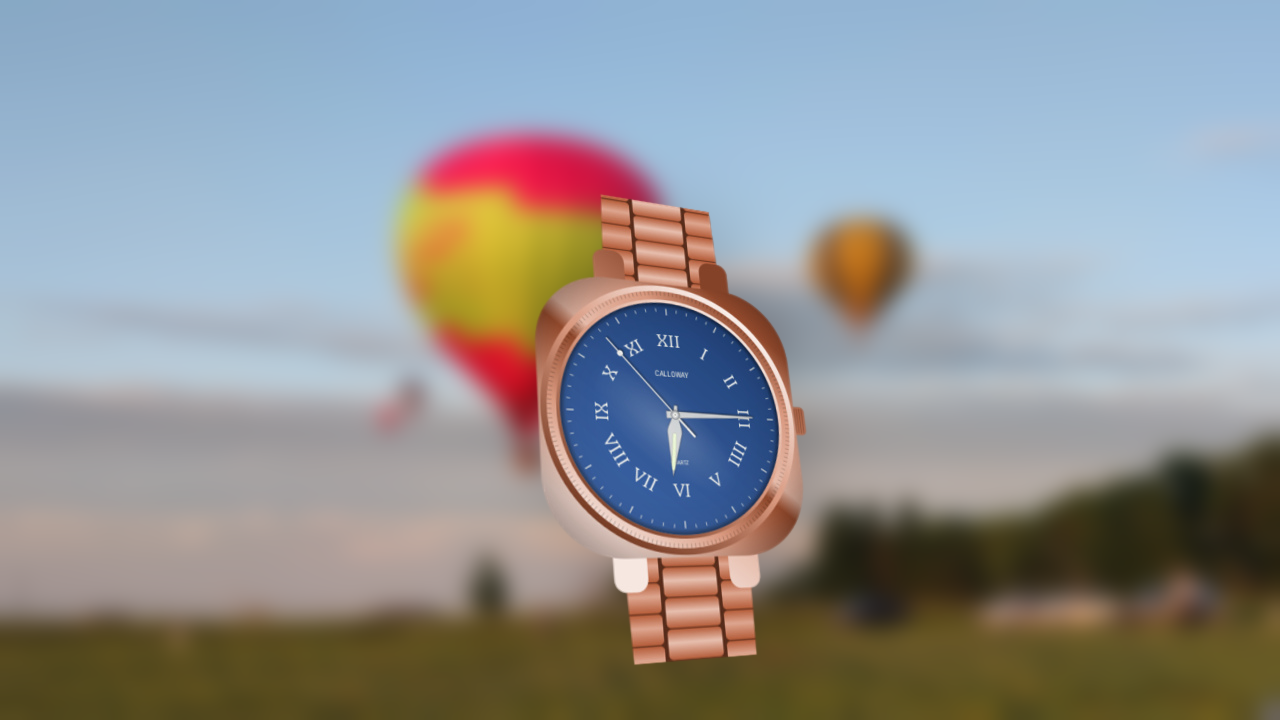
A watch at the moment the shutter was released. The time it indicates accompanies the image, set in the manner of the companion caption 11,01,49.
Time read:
6,14,53
